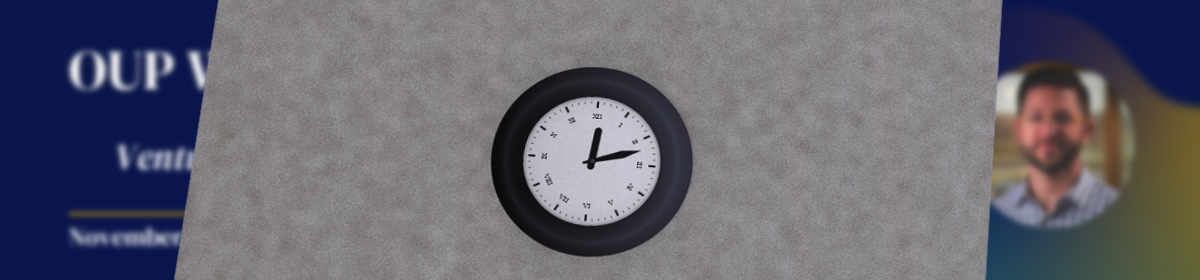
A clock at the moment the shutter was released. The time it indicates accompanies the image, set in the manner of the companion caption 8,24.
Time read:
12,12
